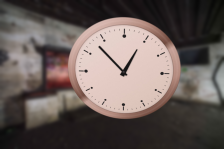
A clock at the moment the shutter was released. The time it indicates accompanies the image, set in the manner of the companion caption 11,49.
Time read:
12,53
